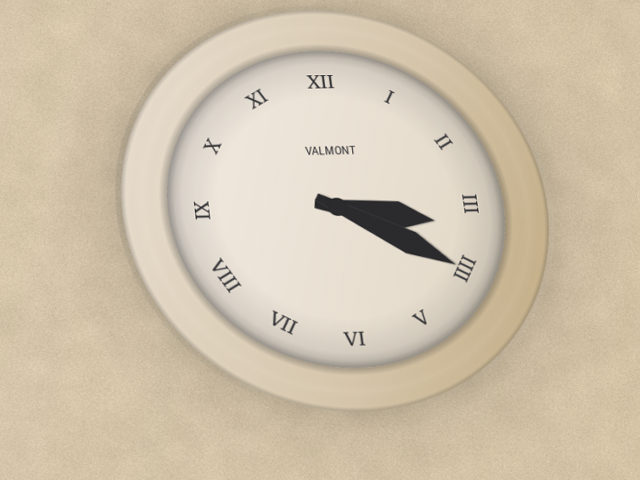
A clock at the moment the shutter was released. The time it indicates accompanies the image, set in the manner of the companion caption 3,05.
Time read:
3,20
